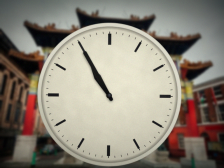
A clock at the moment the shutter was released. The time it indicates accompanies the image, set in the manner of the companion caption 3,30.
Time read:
10,55
